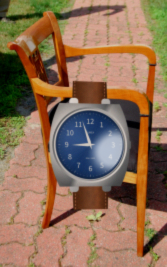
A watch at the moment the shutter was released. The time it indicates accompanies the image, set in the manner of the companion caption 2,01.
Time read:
8,57
